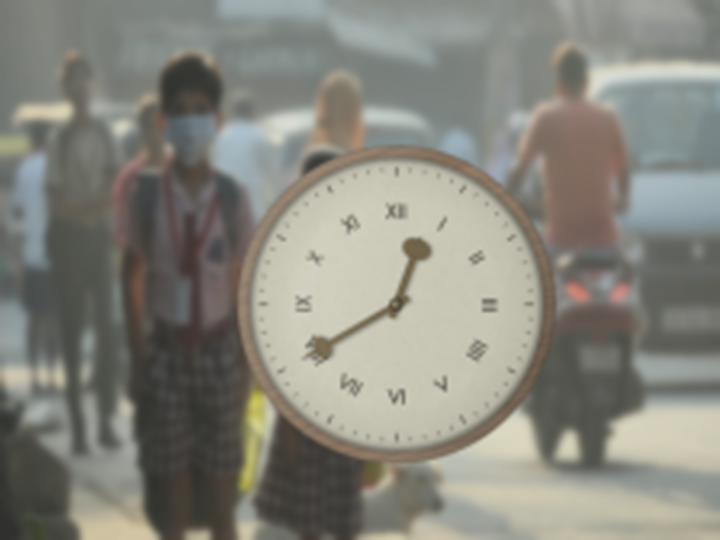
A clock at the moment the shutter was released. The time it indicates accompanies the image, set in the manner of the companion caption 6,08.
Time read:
12,40
